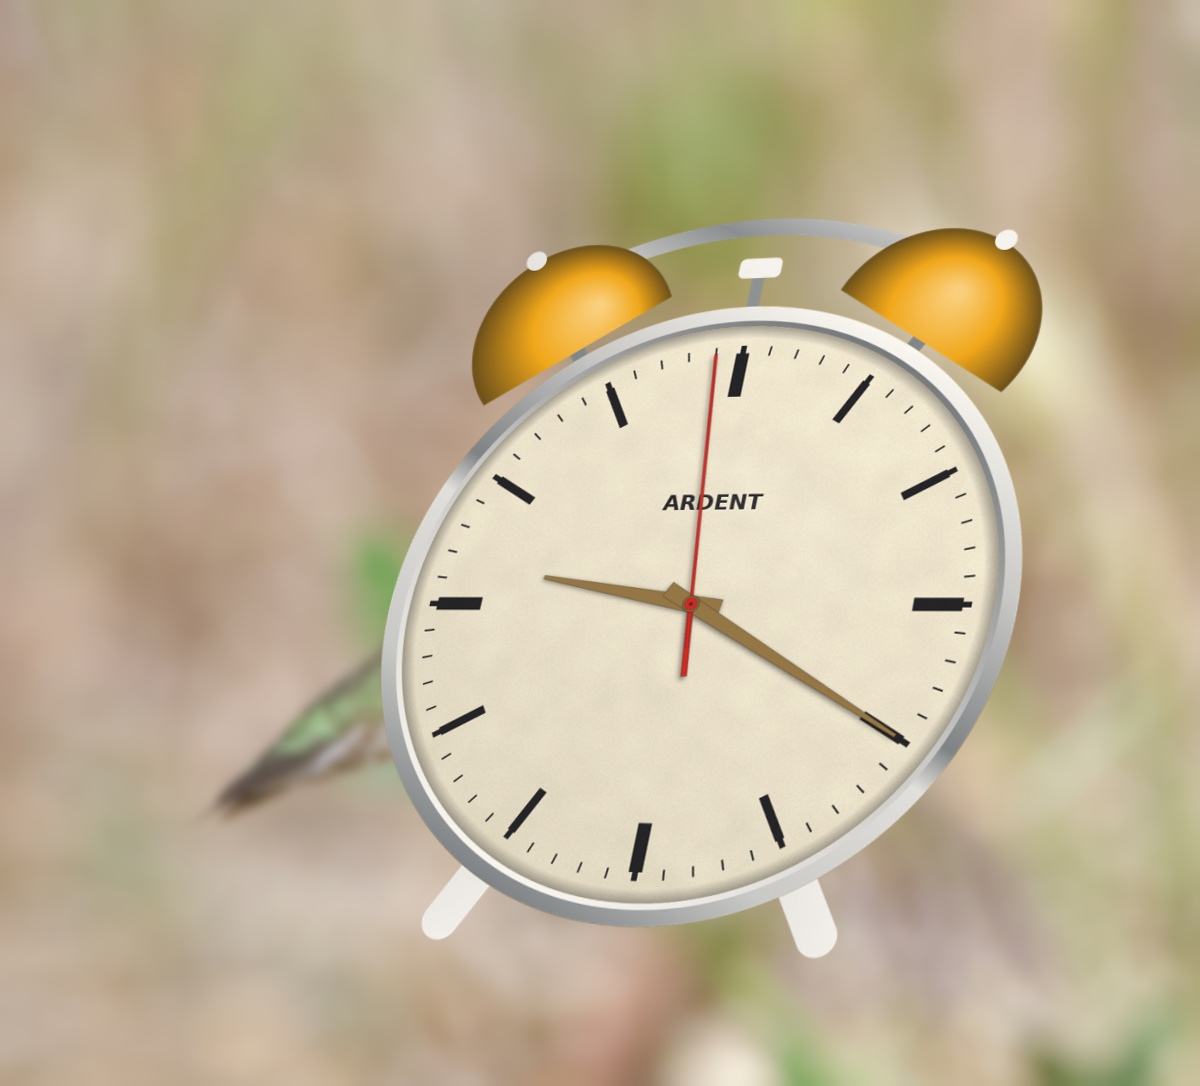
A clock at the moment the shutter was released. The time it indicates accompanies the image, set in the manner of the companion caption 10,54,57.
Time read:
9,19,59
